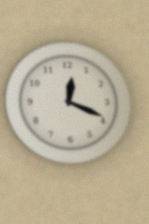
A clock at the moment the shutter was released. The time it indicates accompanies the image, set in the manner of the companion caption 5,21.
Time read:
12,19
